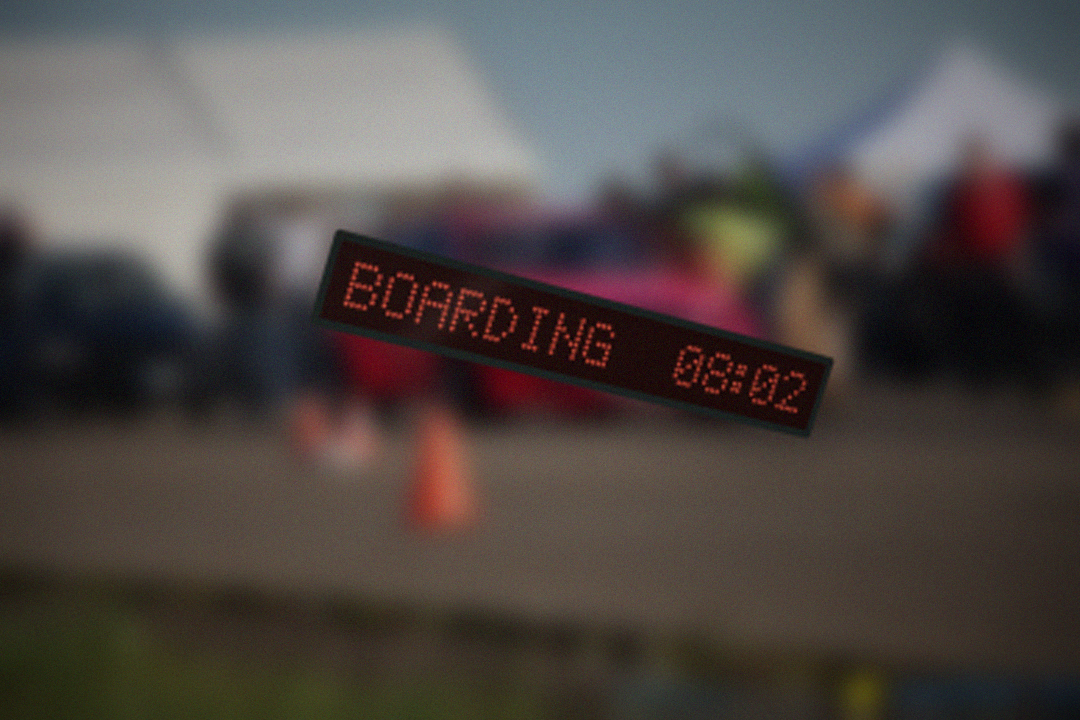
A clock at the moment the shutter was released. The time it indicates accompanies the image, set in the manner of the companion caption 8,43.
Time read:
8,02
